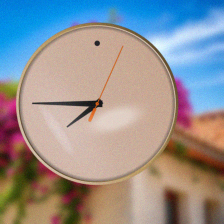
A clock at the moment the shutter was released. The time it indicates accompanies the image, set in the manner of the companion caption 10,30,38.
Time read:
7,45,04
